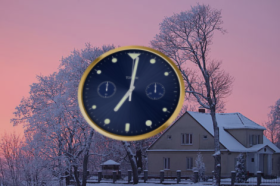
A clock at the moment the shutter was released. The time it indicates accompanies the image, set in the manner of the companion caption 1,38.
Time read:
7,01
